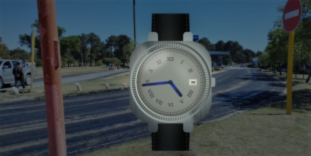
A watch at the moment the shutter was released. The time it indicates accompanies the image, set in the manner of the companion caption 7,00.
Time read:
4,44
